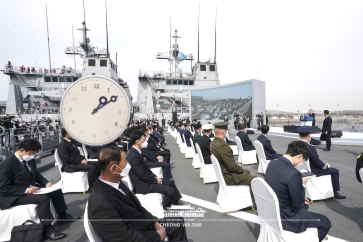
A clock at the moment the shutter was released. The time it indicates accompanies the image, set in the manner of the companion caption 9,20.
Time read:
1,09
